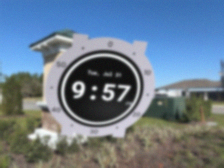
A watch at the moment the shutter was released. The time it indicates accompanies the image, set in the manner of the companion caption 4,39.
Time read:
9,57
